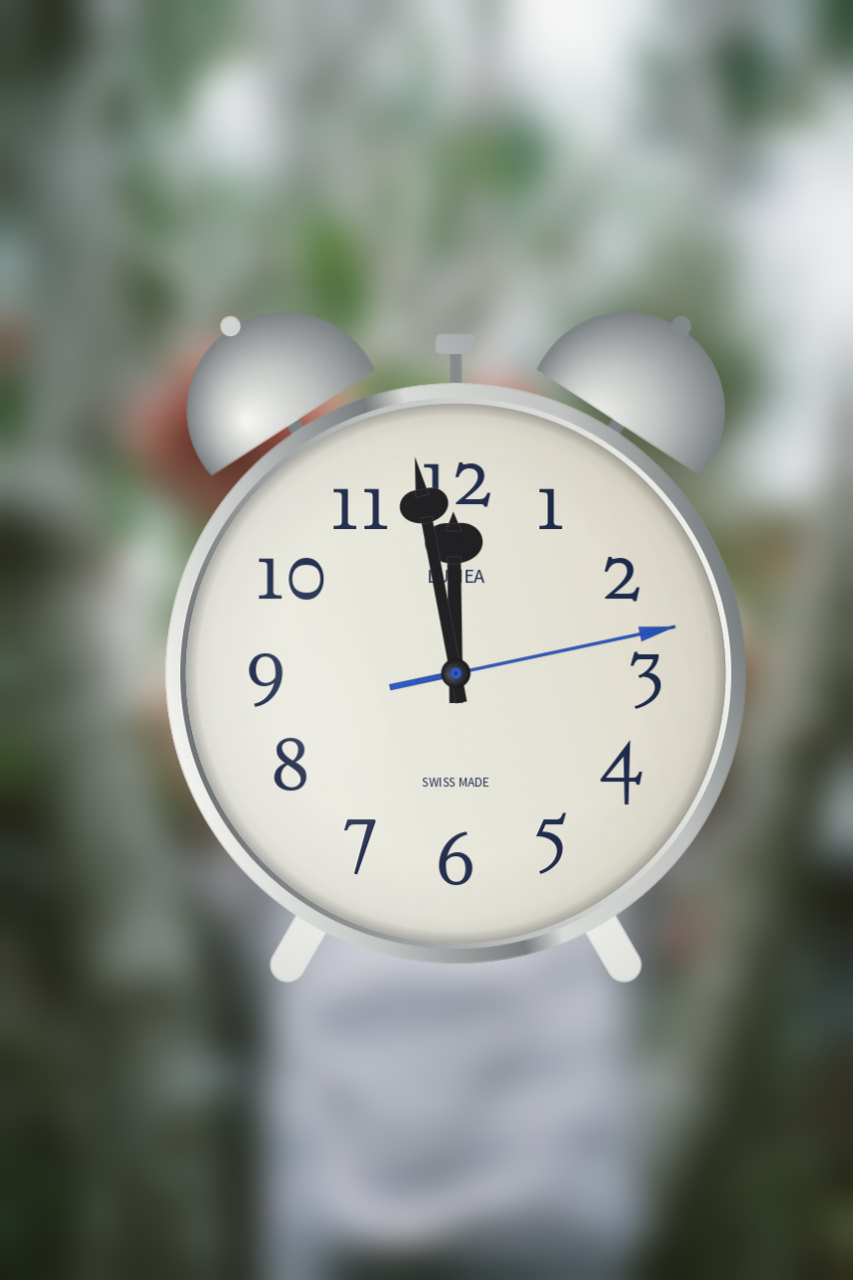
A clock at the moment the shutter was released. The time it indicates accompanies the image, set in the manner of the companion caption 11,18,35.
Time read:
11,58,13
